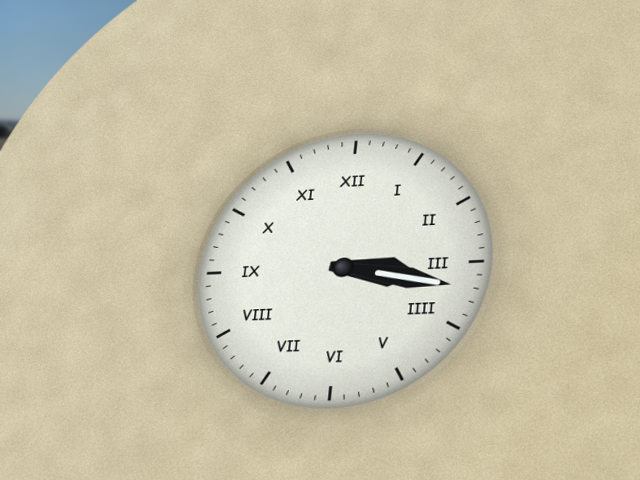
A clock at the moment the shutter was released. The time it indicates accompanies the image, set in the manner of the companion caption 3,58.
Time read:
3,17
